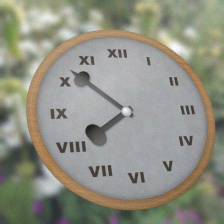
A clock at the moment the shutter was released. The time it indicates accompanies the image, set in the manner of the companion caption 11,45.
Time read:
7,52
